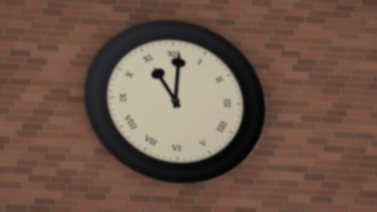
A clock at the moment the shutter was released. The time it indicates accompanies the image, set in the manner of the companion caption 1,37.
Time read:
11,01
